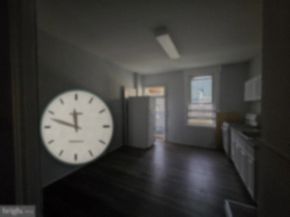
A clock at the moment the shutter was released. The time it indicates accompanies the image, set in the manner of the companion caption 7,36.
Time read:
11,48
